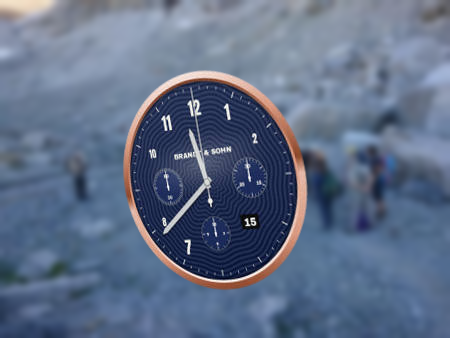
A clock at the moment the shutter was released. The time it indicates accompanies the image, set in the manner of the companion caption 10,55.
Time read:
11,39
